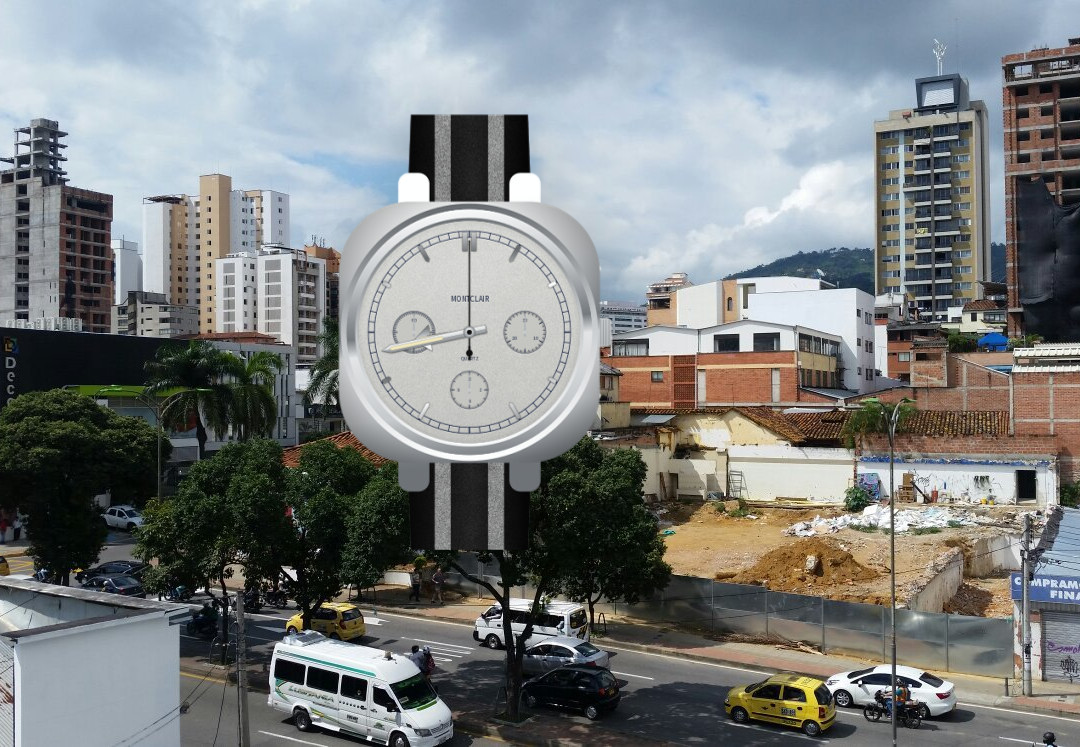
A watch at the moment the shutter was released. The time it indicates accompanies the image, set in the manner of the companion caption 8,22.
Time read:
8,43
